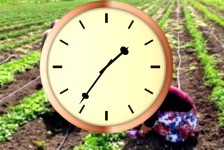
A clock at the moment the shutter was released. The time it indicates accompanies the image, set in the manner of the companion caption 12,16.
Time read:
1,36
